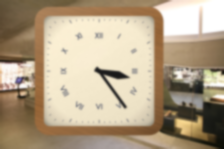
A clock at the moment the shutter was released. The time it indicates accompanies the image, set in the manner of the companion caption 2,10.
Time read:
3,24
